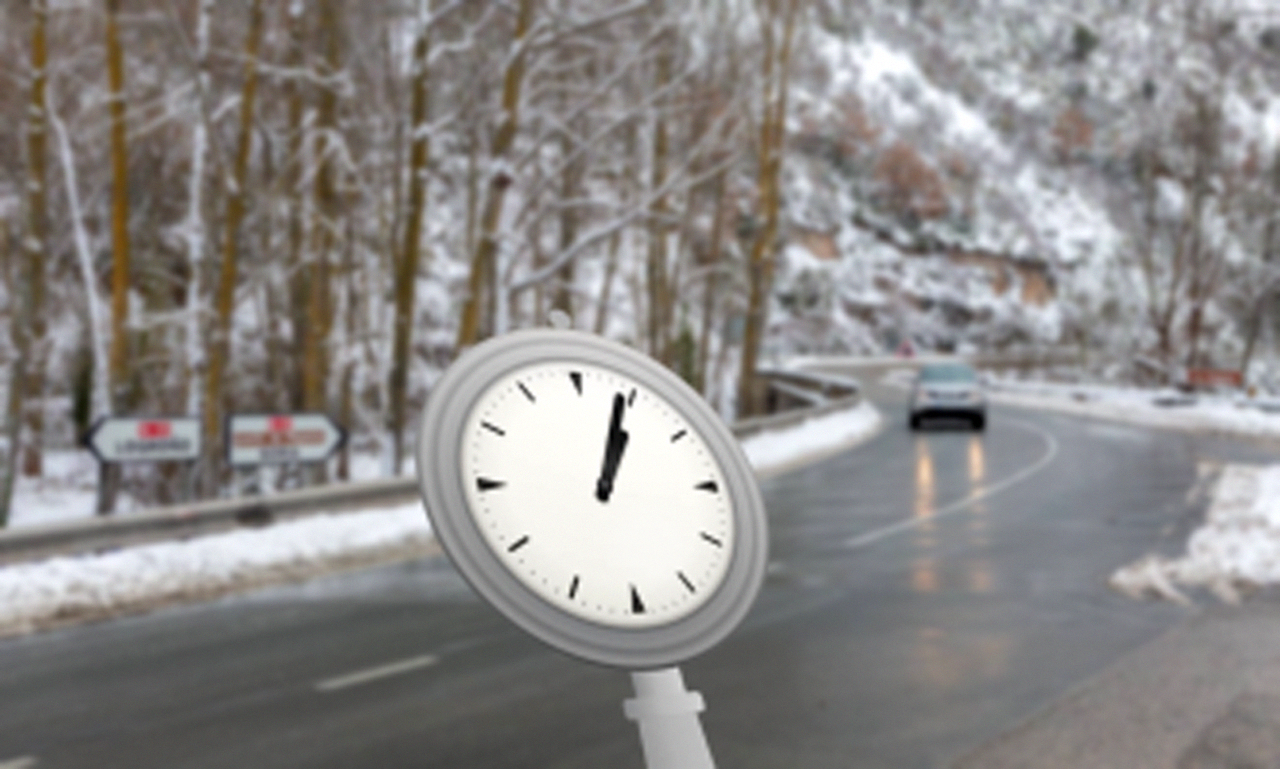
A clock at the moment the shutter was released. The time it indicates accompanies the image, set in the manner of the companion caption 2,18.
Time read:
1,04
